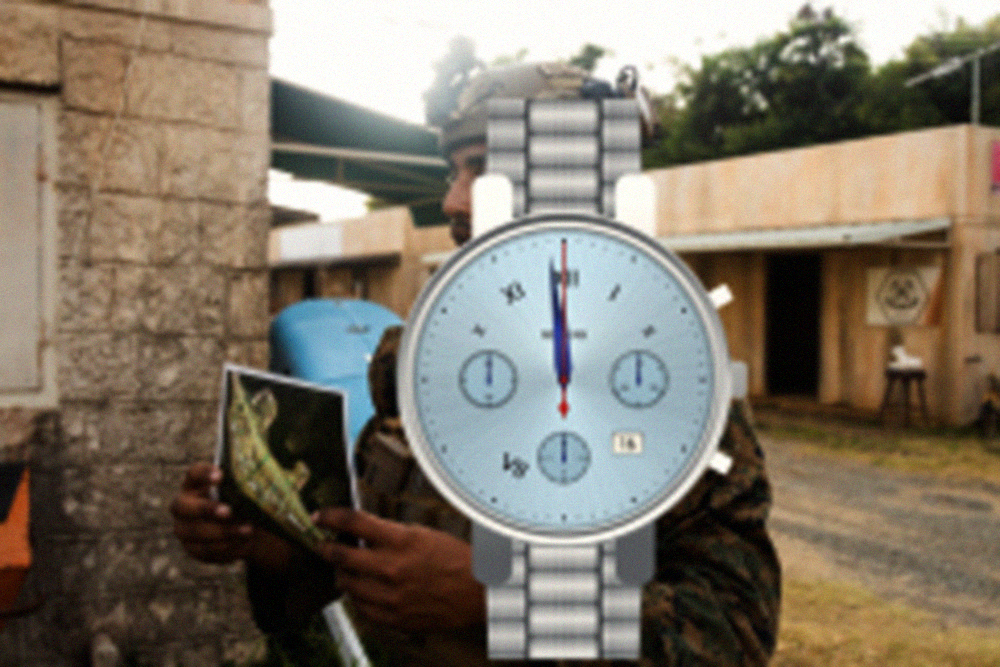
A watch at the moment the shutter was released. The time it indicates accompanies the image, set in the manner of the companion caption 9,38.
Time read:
11,59
